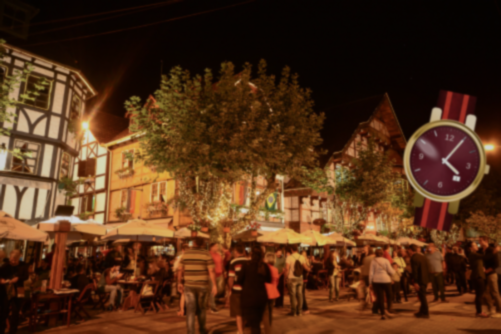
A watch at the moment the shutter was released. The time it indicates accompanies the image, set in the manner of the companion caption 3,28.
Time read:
4,05
